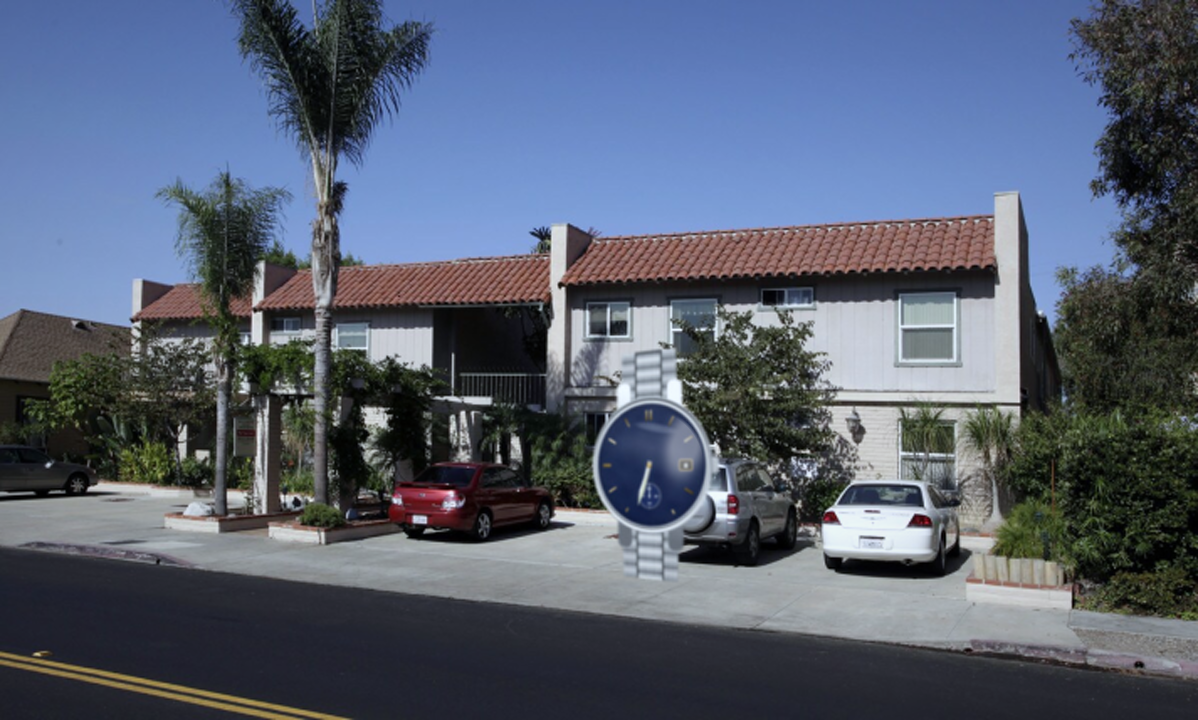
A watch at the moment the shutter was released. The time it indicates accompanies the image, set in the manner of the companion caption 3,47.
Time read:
6,33
